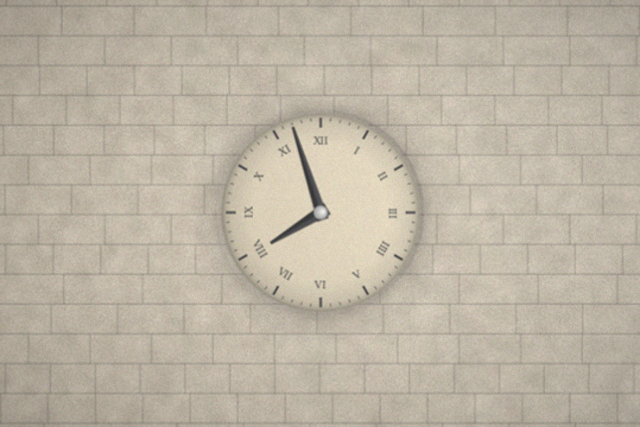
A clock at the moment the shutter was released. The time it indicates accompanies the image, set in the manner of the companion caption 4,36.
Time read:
7,57
